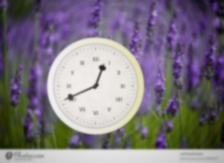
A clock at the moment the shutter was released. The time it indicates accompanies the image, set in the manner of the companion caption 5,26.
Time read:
12,41
